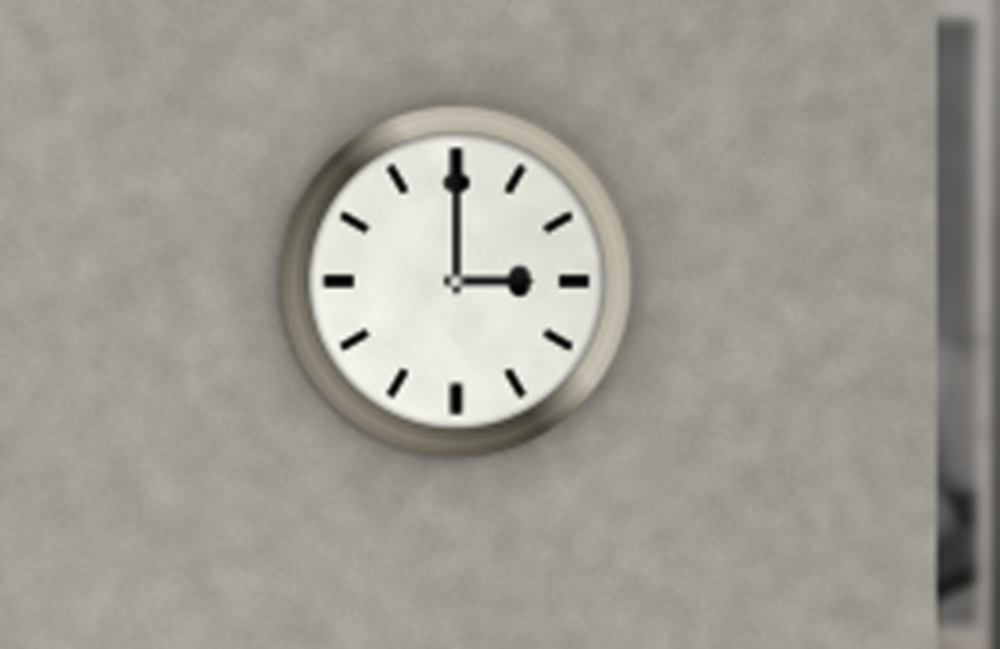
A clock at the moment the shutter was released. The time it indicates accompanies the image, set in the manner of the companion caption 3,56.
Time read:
3,00
